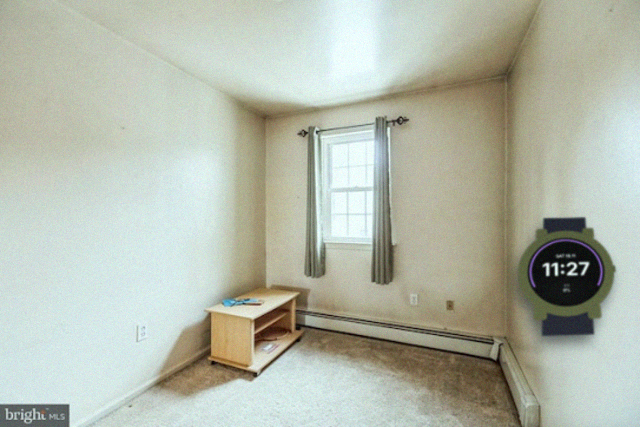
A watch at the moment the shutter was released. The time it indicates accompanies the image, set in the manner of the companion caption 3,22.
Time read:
11,27
